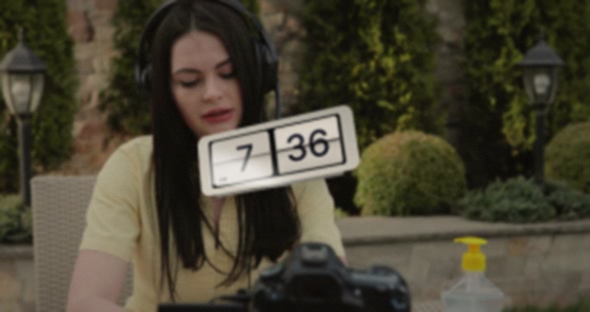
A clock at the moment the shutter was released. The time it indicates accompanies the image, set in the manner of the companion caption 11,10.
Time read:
7,36
